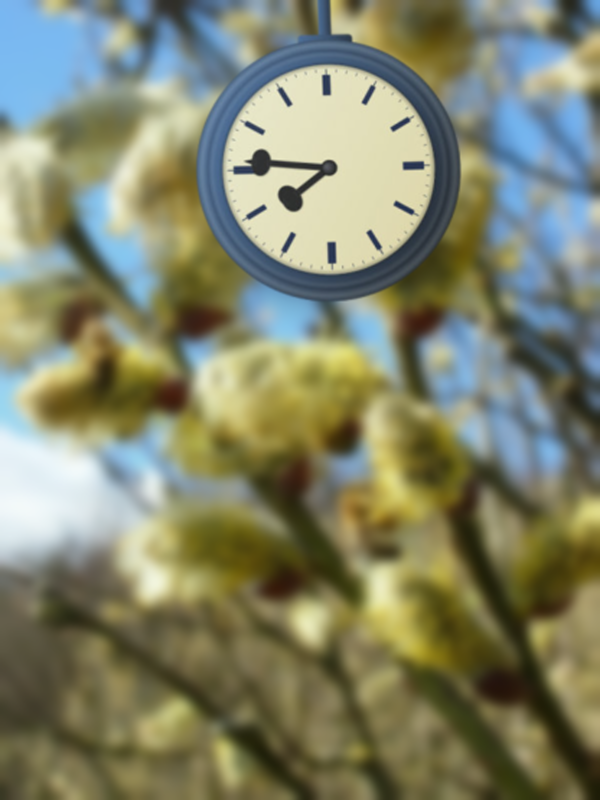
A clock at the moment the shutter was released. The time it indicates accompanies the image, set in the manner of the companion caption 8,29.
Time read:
7,46
